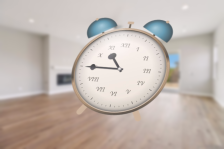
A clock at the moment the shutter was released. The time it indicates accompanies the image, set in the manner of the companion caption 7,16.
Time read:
10,45
